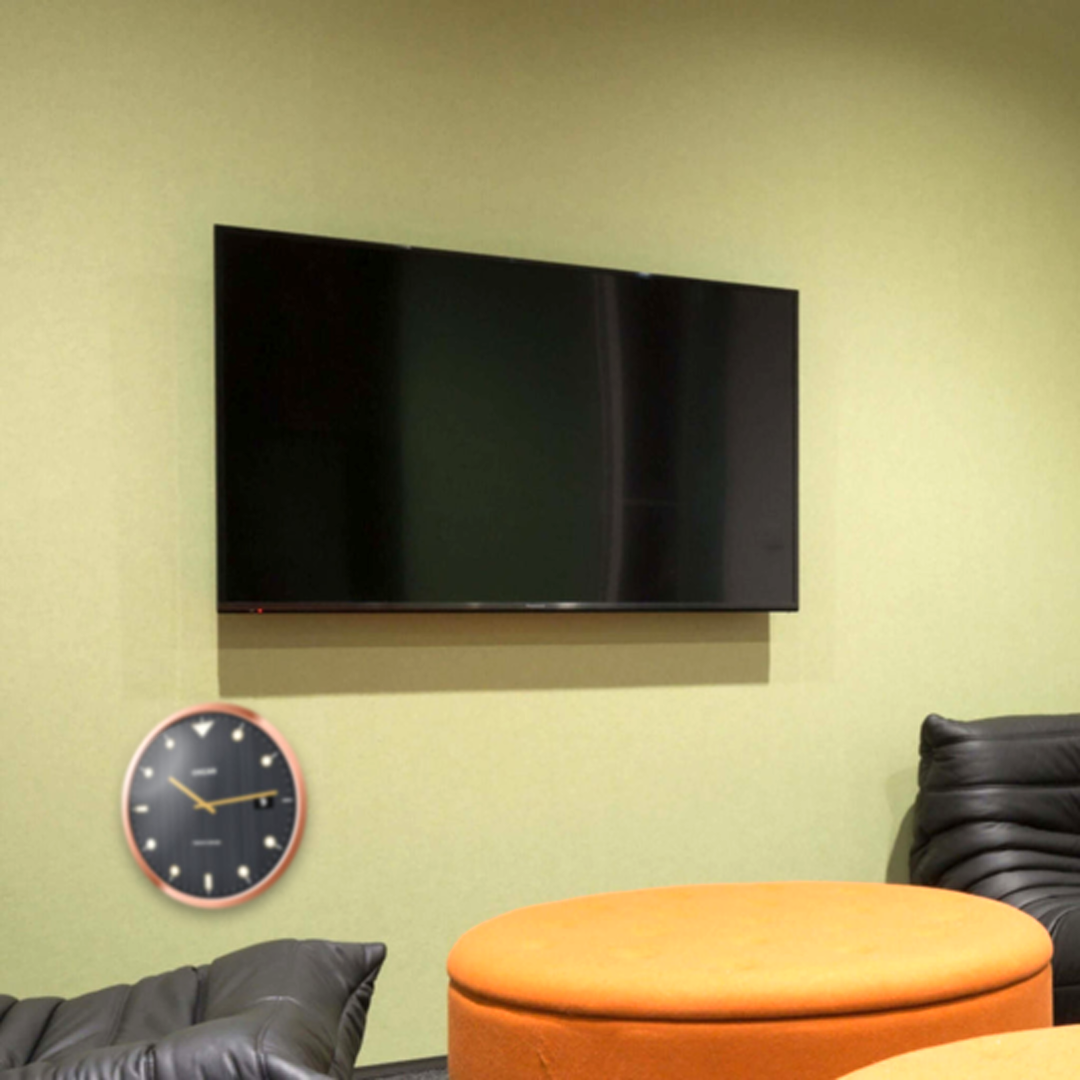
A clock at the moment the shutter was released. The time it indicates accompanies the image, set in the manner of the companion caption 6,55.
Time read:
10,14
